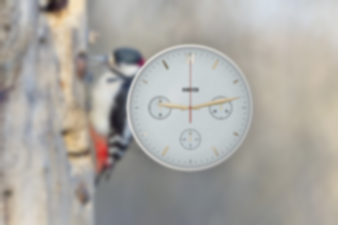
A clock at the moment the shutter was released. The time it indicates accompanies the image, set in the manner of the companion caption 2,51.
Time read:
9,13
